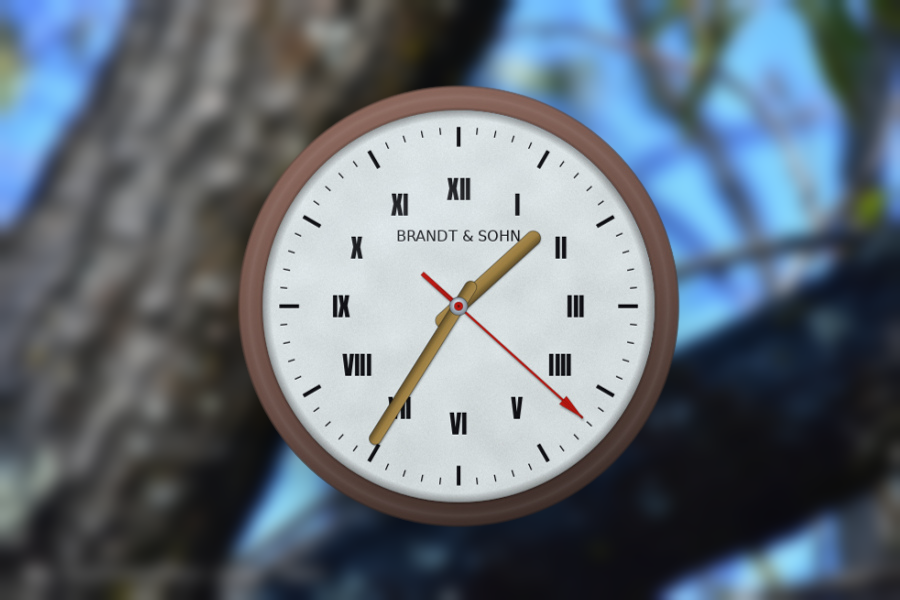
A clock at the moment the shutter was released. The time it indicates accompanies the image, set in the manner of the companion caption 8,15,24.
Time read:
1,35,22
